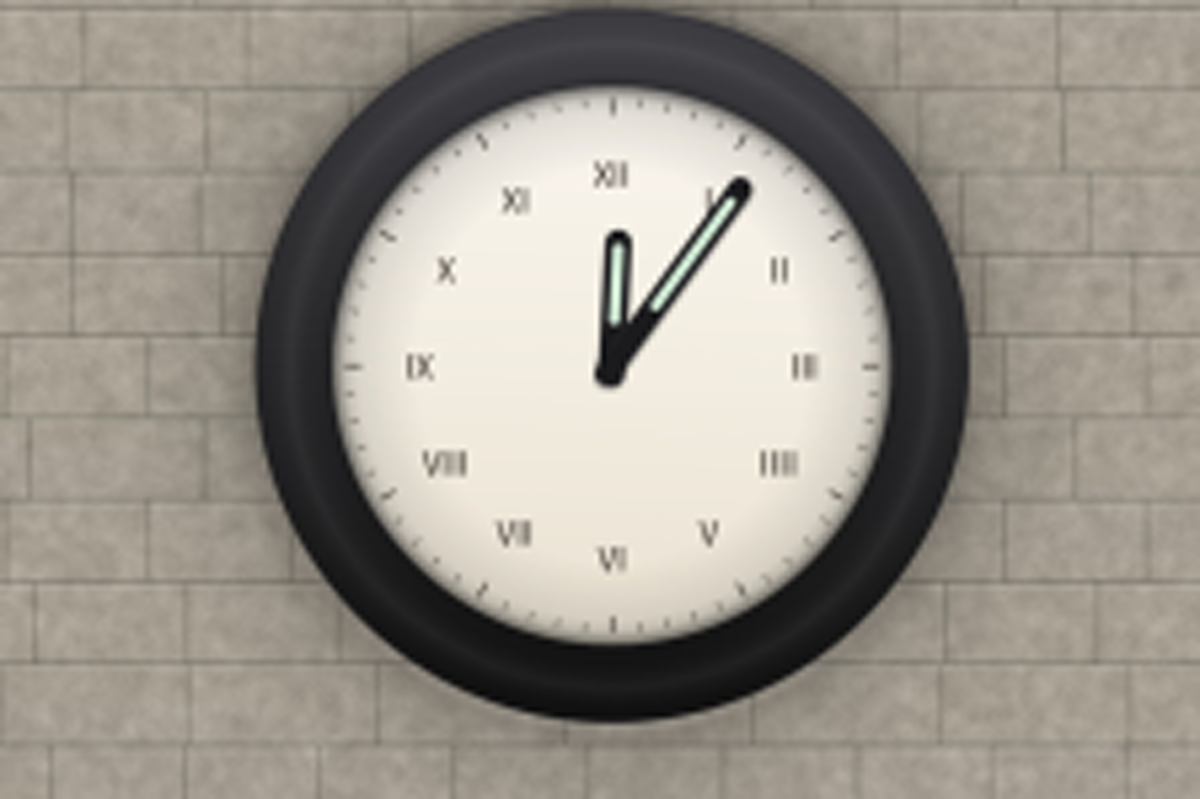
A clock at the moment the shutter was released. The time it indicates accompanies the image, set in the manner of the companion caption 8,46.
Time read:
12,06
